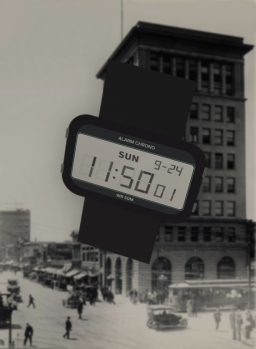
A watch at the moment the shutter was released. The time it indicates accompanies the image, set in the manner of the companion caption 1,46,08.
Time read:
11,50,01
